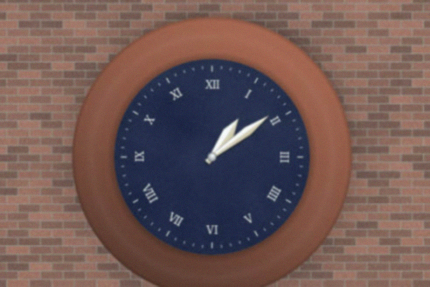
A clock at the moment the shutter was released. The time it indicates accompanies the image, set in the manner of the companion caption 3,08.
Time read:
1,09
